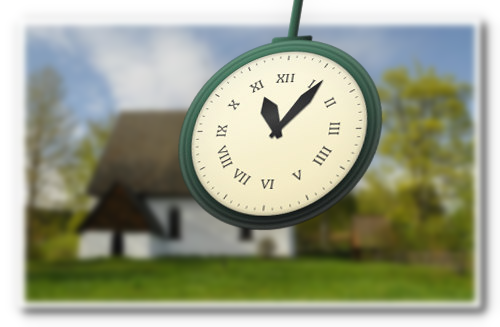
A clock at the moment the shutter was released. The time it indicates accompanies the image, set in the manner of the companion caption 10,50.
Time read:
11,06
